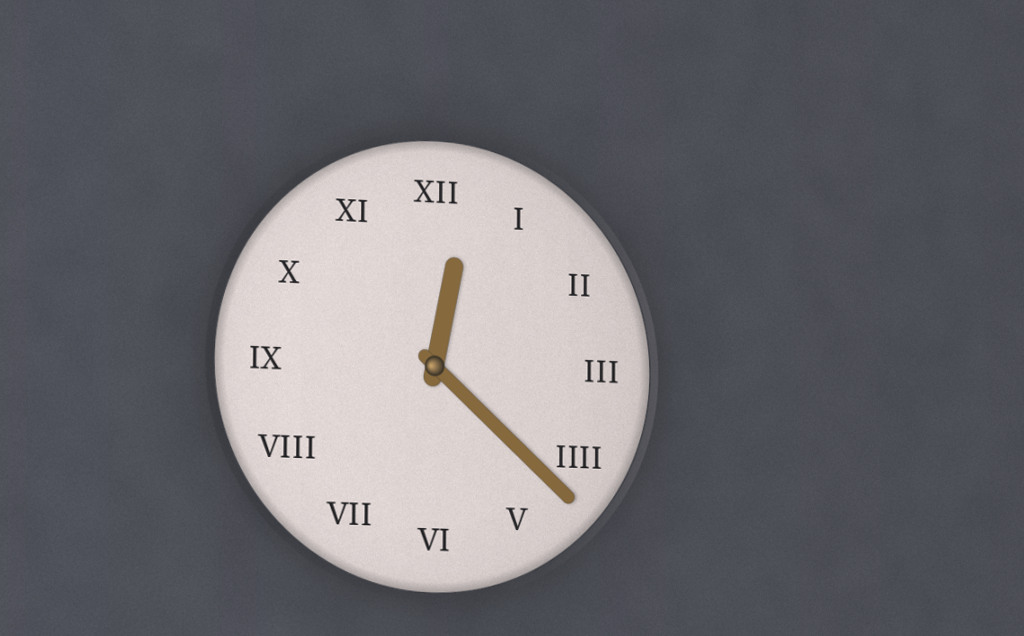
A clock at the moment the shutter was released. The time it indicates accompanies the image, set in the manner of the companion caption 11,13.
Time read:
12,22
